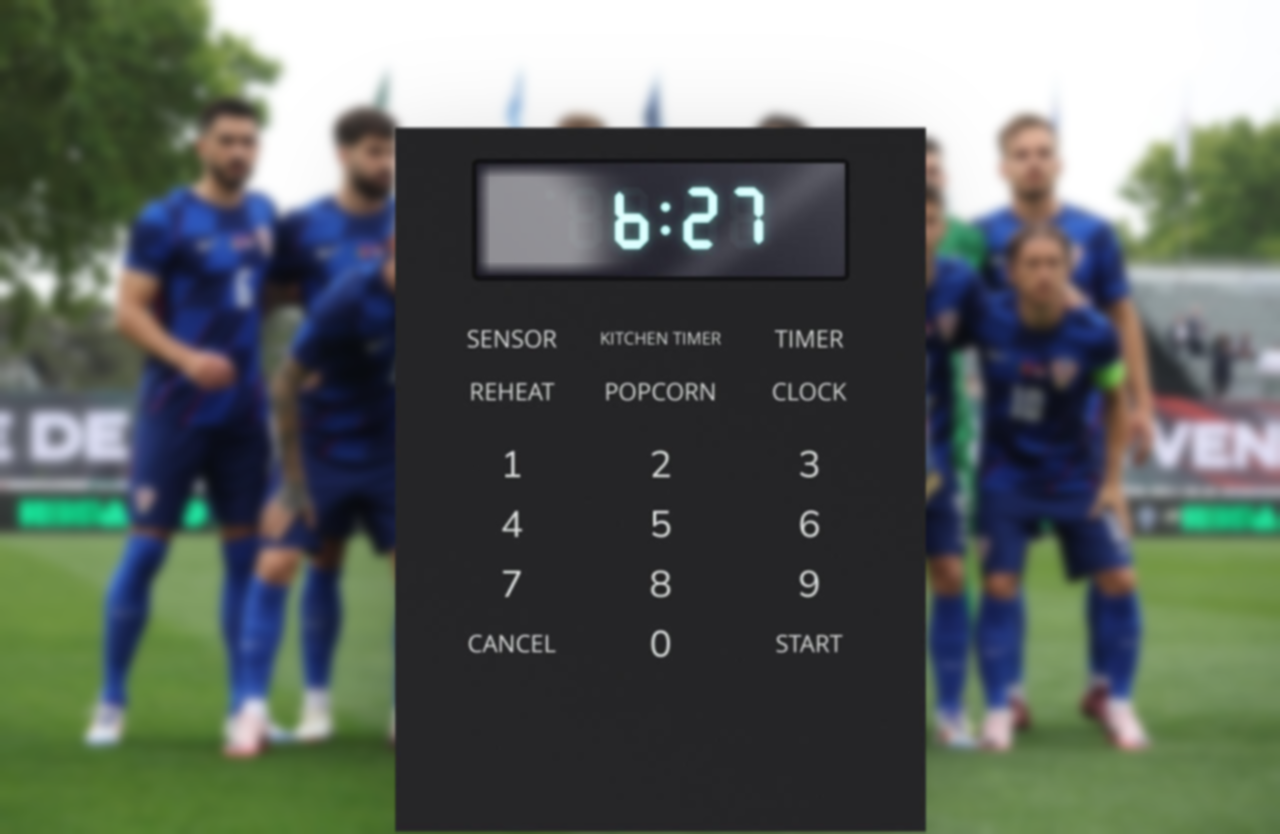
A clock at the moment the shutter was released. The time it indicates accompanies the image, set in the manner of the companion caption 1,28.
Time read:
6,27
